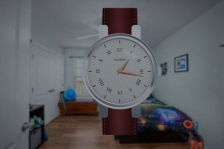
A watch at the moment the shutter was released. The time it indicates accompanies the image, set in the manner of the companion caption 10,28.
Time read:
1,17
